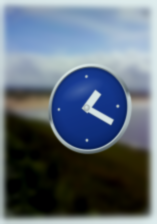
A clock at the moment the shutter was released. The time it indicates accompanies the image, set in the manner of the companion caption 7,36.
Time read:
1,20
